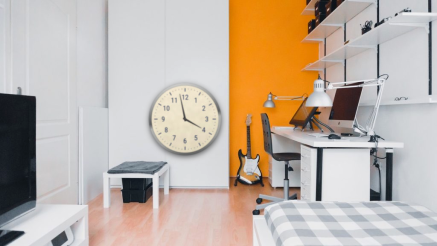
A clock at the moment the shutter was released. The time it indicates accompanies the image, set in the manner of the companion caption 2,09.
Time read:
3,58
